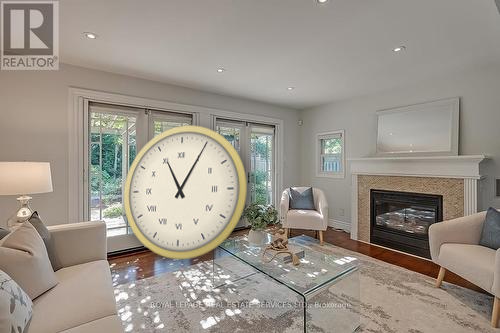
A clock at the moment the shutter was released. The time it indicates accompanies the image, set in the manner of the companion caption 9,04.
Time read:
11,05
